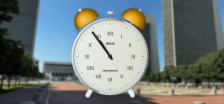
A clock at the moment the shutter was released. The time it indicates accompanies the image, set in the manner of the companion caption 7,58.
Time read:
10,54
